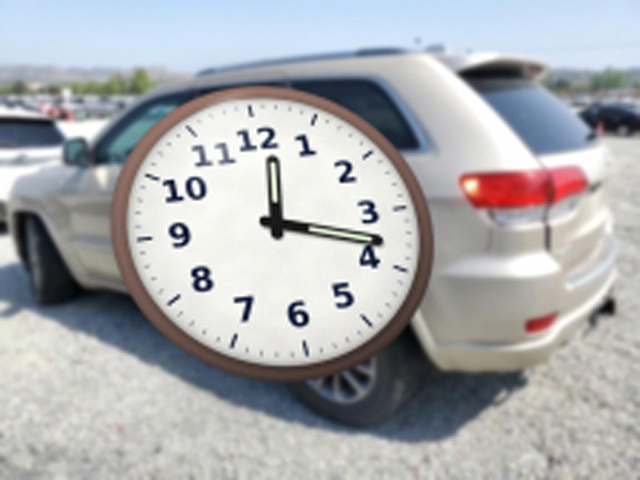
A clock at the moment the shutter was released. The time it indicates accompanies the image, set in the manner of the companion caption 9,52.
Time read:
12,18
